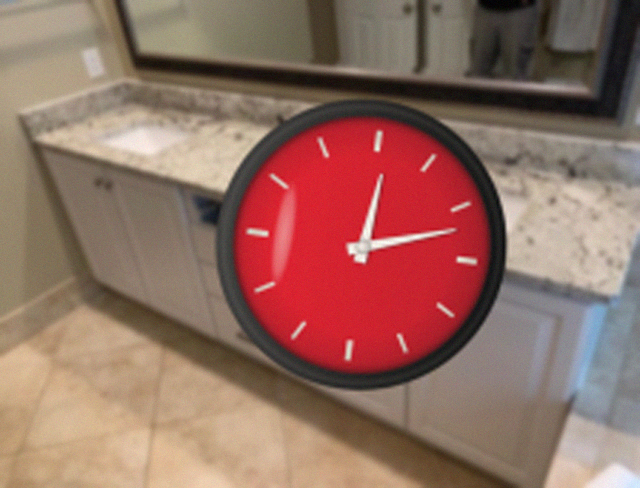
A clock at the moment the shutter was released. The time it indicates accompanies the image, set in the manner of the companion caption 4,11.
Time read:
12,12
